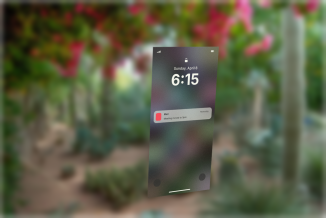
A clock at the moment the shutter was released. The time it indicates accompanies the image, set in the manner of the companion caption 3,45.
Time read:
6,15
